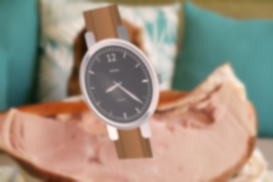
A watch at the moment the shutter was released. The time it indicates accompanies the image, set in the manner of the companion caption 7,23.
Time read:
8,22
